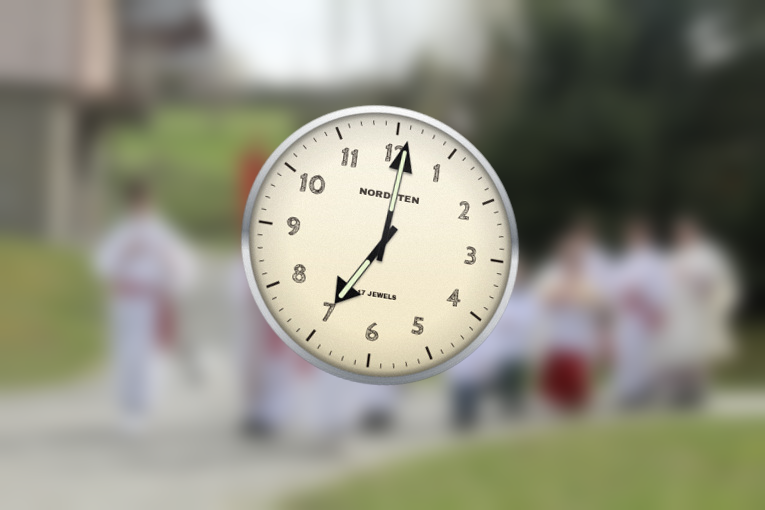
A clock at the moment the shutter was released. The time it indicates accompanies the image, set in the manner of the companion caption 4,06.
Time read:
7,01
